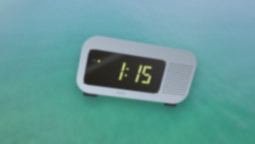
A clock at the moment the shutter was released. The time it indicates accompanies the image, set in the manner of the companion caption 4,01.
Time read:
1,15
